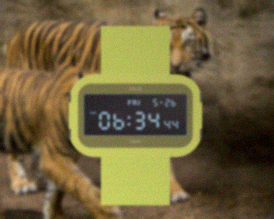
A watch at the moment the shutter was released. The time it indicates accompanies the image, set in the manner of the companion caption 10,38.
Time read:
6,34
